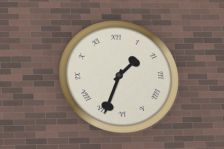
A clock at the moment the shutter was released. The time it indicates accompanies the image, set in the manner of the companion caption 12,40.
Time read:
1,34
